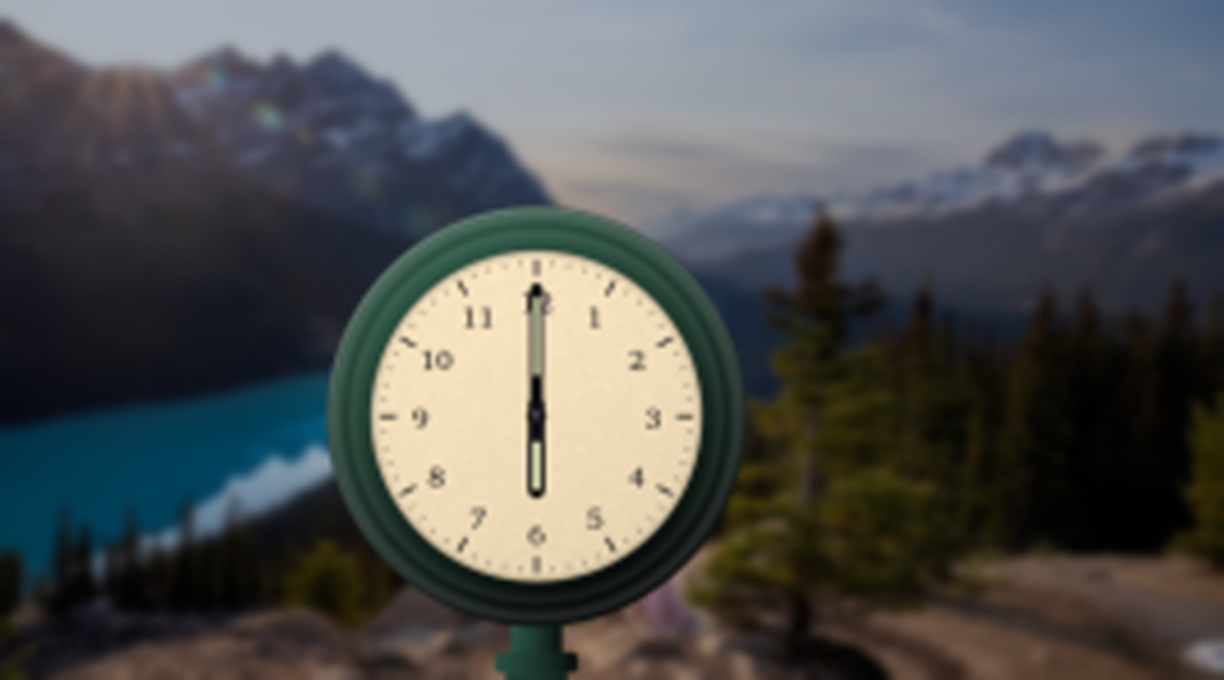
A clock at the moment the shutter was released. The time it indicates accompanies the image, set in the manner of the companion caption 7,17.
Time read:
6,00
